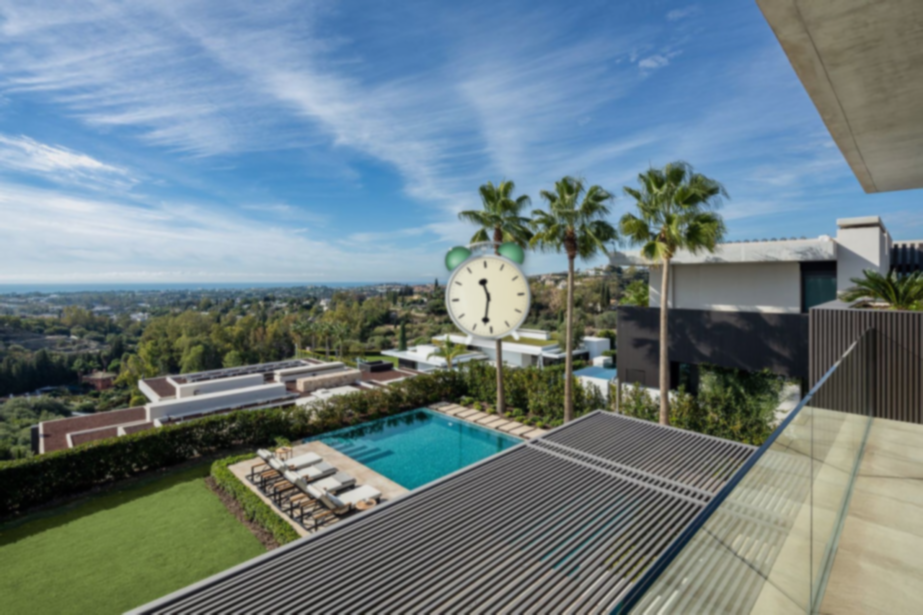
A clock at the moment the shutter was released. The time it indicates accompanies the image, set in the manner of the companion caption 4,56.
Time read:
11,32
